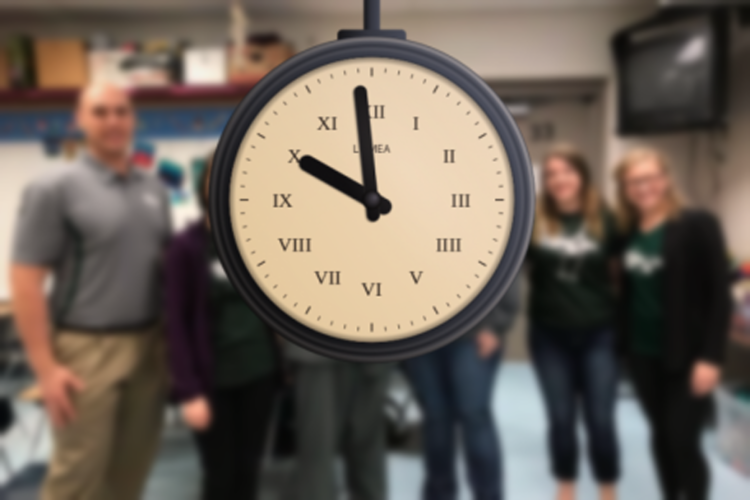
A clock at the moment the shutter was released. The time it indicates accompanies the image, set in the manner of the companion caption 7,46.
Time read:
9,59
